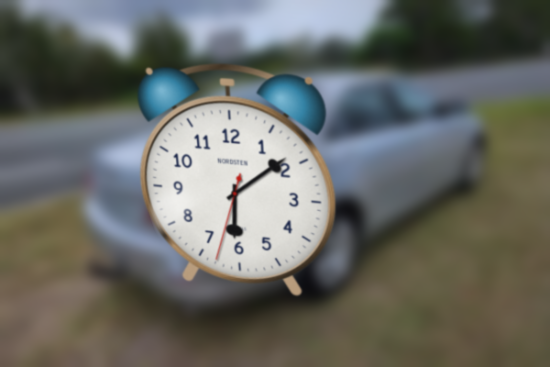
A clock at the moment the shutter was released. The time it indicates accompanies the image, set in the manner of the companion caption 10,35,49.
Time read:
6,08,33
